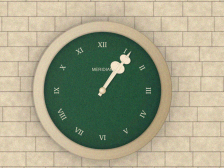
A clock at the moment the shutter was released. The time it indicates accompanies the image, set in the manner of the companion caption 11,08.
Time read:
1,06
